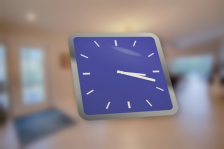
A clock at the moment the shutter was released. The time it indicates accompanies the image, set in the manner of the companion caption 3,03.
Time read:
3,18
